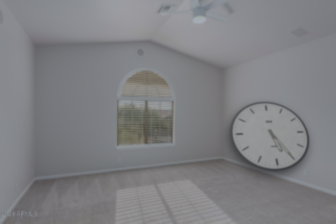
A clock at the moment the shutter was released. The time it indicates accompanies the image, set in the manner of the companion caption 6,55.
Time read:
5,25
